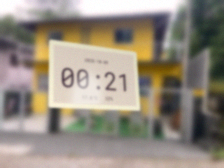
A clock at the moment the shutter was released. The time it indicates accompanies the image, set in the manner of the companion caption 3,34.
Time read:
0,21
